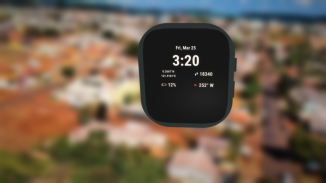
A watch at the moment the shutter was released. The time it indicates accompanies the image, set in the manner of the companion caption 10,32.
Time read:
3,20
